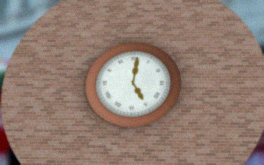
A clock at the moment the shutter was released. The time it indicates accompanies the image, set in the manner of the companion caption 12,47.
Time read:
5,01
